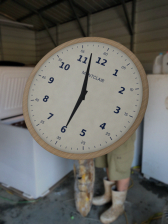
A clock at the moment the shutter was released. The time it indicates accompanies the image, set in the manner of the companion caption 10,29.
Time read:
5,57
